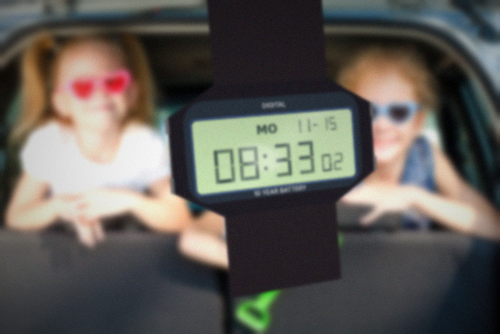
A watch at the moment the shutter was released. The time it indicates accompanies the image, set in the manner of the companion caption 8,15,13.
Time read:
8,33,02
